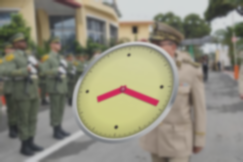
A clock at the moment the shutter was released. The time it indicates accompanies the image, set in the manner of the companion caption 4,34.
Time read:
8,19
